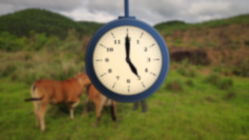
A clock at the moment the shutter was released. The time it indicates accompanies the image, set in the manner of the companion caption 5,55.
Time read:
5,00
